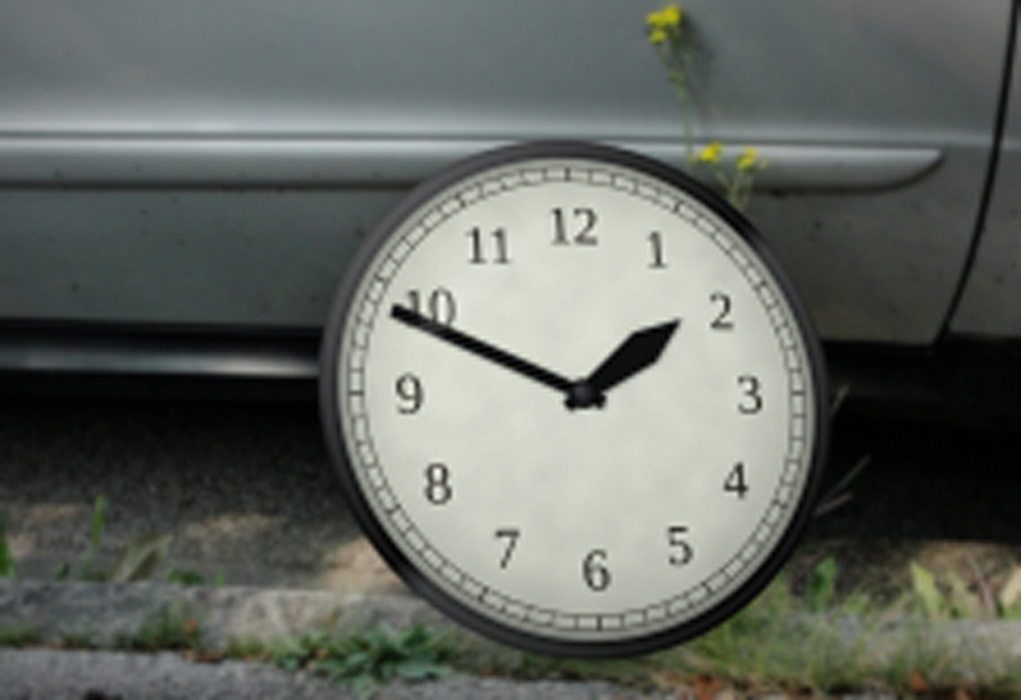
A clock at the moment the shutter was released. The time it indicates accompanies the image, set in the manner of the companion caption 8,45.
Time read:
1,49
